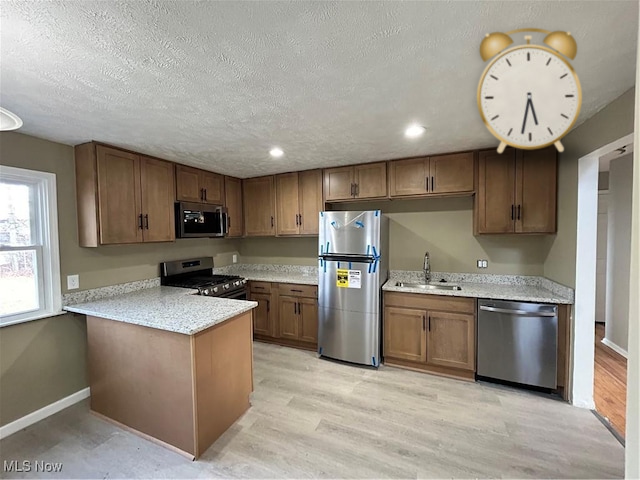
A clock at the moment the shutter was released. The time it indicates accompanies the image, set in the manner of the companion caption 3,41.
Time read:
5,32
